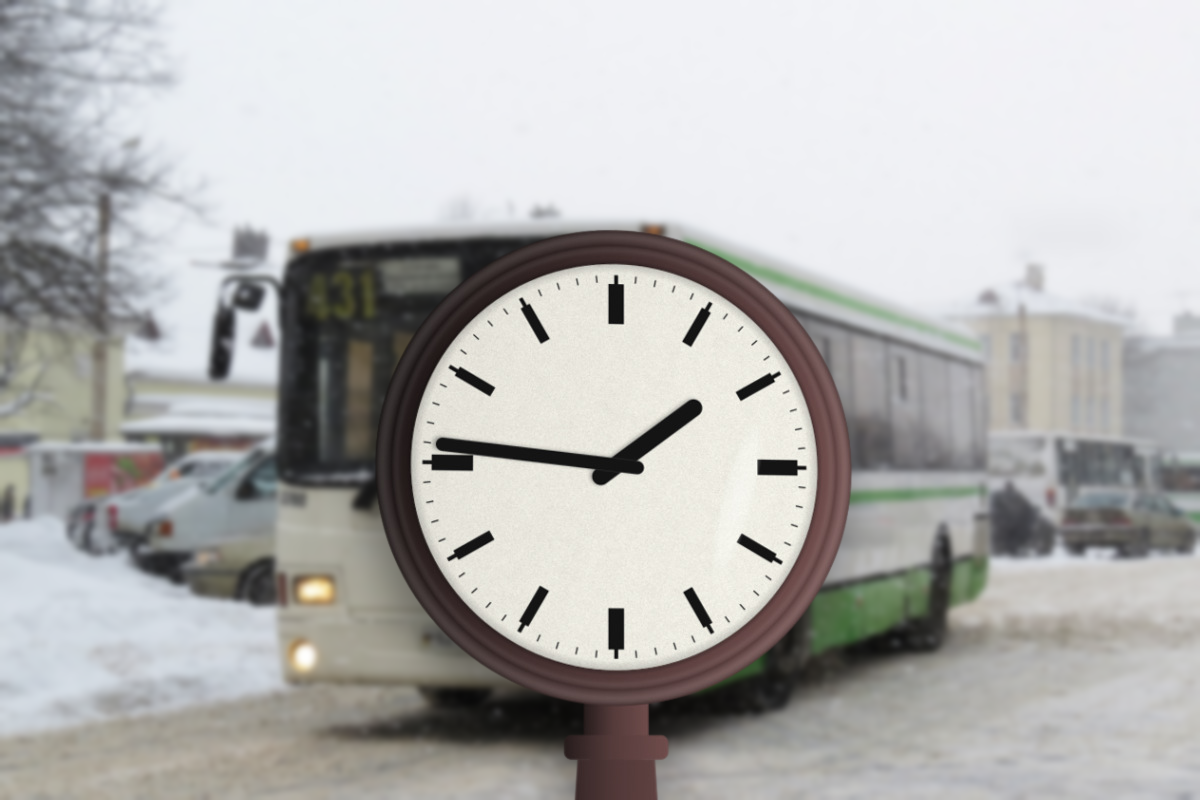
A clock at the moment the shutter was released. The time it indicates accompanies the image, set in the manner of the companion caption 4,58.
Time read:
1,46
